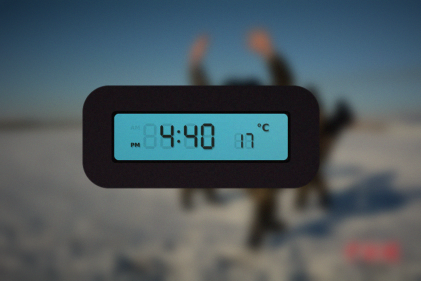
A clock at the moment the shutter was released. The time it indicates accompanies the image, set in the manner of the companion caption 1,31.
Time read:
4,40
